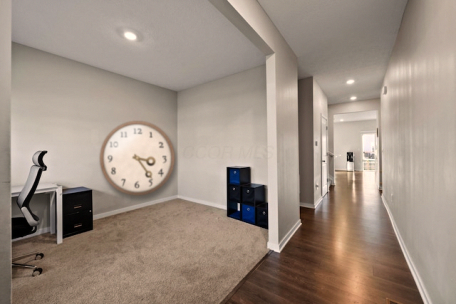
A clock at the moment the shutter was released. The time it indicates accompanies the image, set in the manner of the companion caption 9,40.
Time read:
3,24
